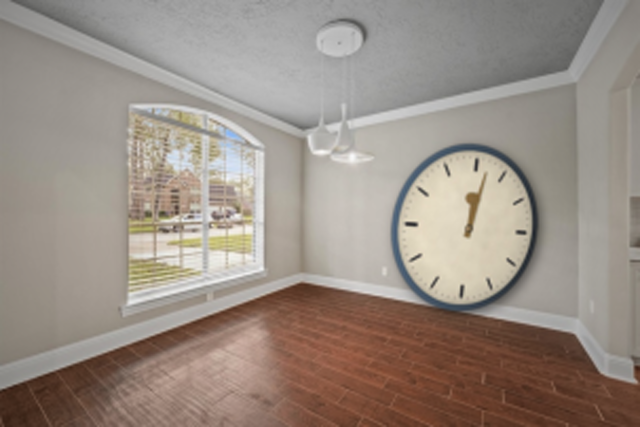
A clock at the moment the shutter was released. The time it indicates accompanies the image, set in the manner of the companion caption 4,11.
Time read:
12,02
